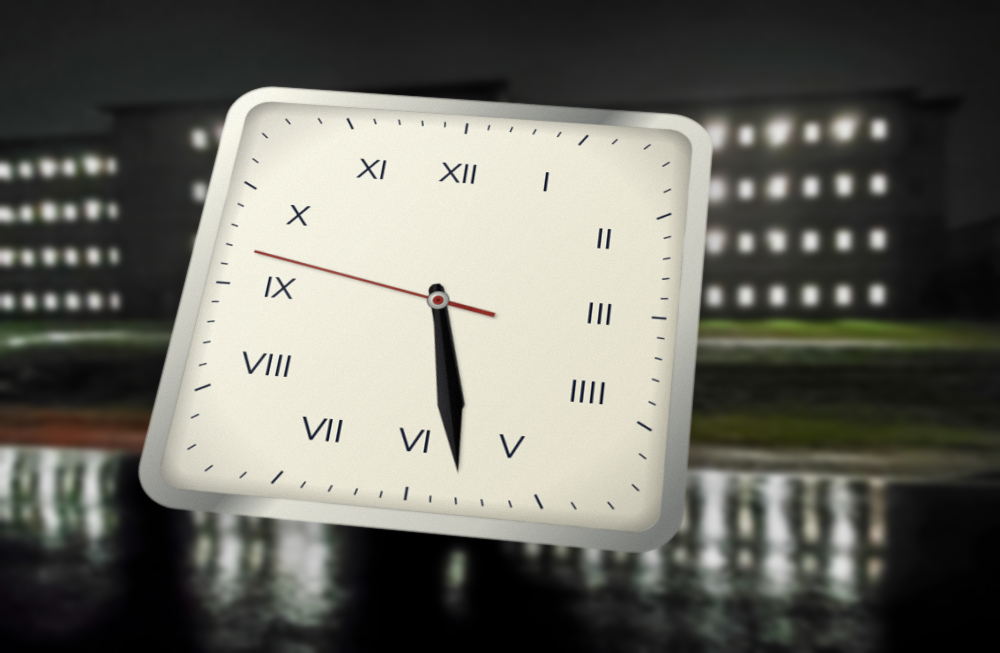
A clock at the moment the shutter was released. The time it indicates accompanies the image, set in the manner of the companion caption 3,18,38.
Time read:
5,27,47
